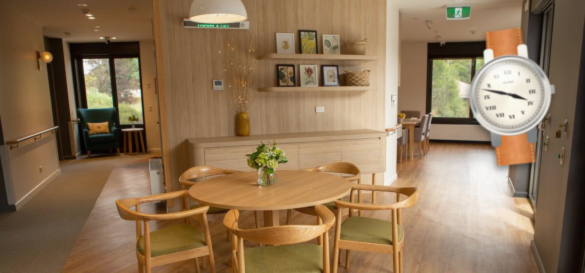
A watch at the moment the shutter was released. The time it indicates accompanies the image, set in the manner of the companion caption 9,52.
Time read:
3,48
